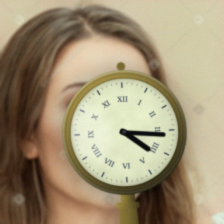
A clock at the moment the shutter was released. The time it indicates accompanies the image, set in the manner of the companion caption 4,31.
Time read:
4,16
